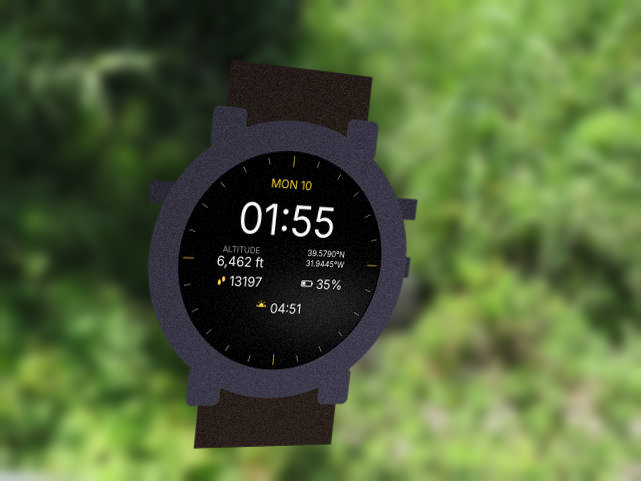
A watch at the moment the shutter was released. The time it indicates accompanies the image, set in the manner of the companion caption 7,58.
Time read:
1,55
